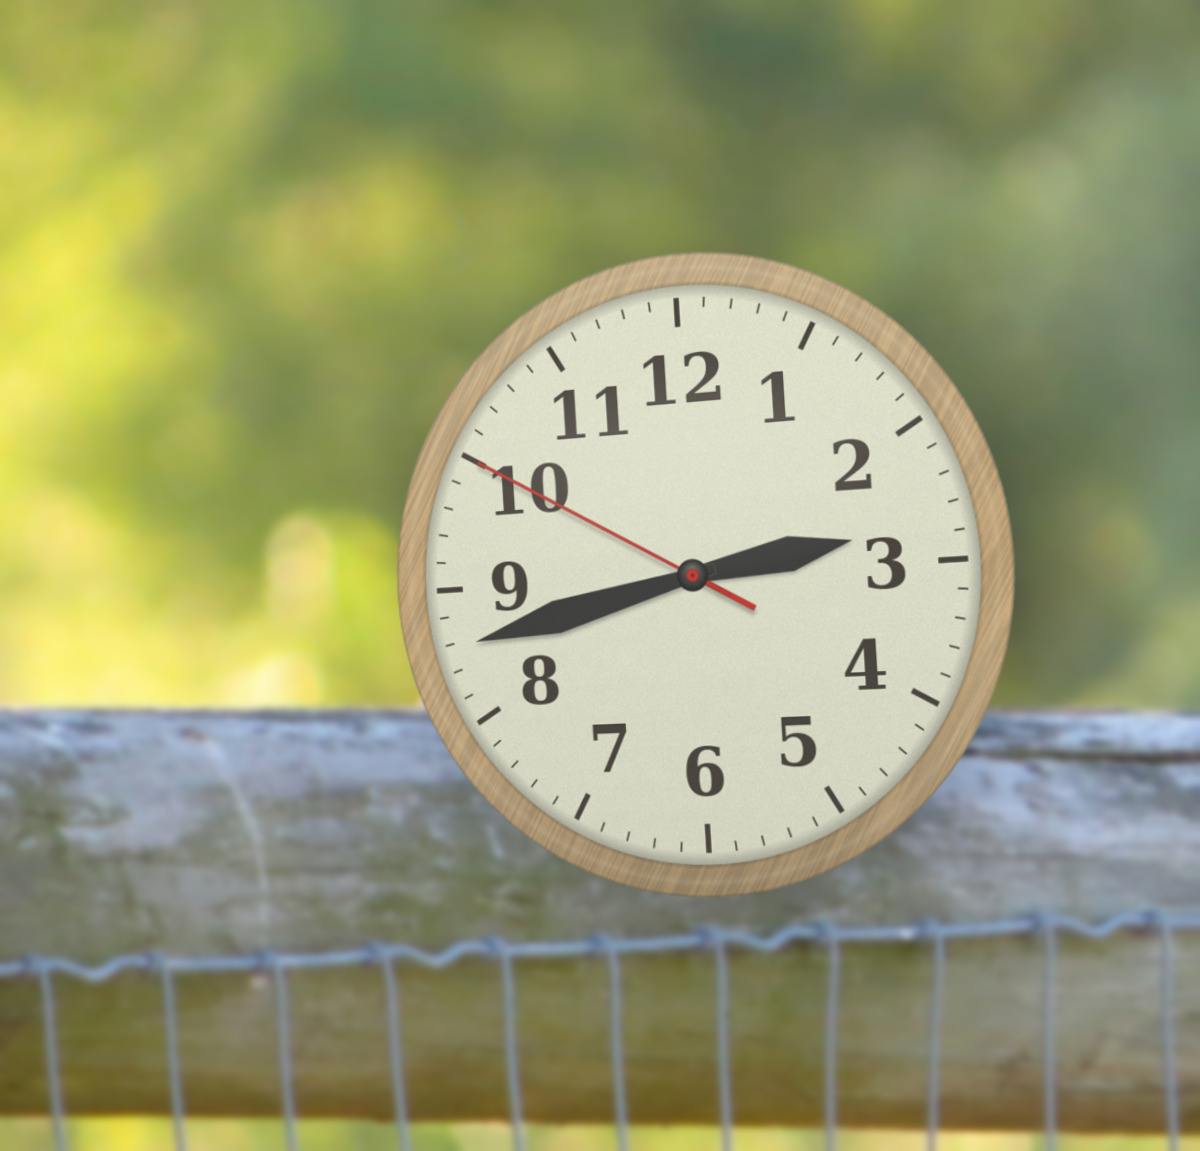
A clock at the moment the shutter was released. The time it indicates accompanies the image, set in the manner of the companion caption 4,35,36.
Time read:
2,42,50
